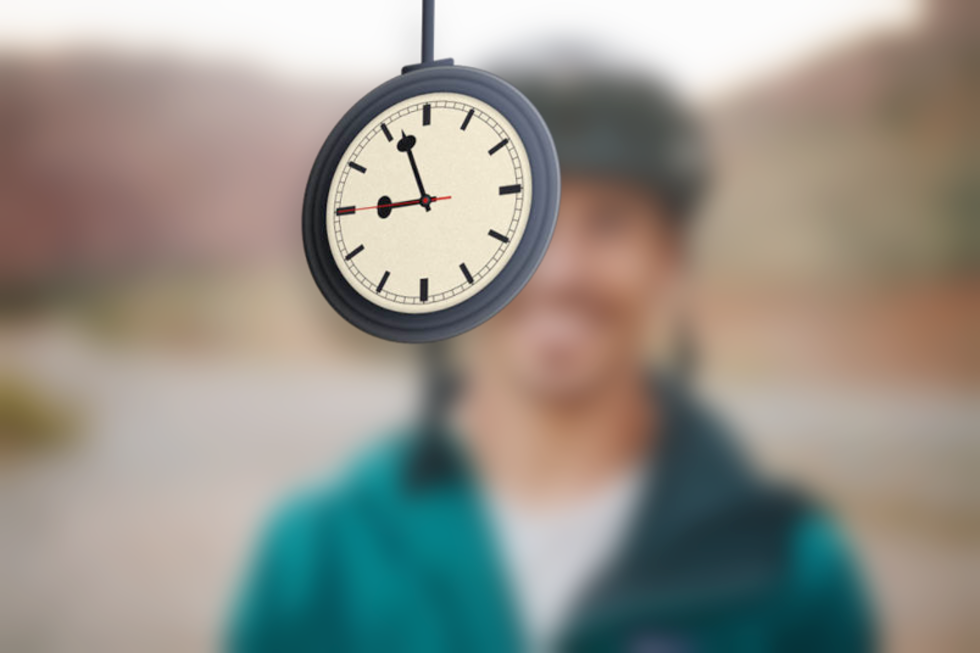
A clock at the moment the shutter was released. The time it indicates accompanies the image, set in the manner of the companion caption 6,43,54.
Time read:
8,56,45
